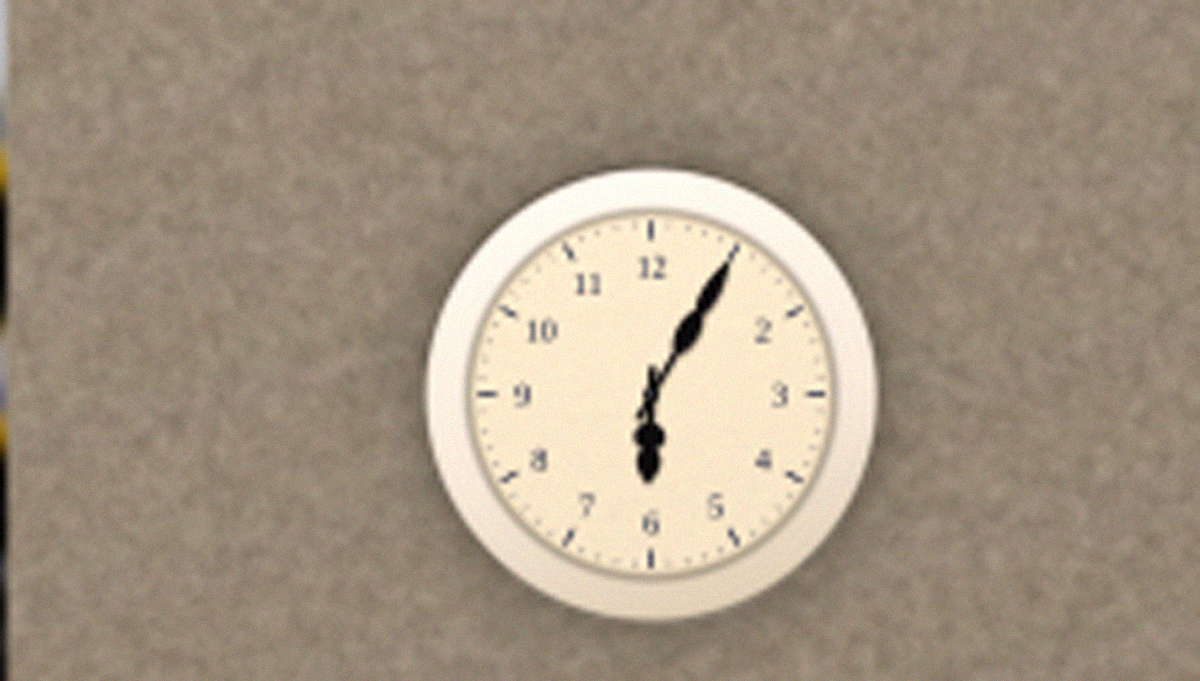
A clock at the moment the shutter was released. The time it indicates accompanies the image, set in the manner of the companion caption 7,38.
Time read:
6,05
